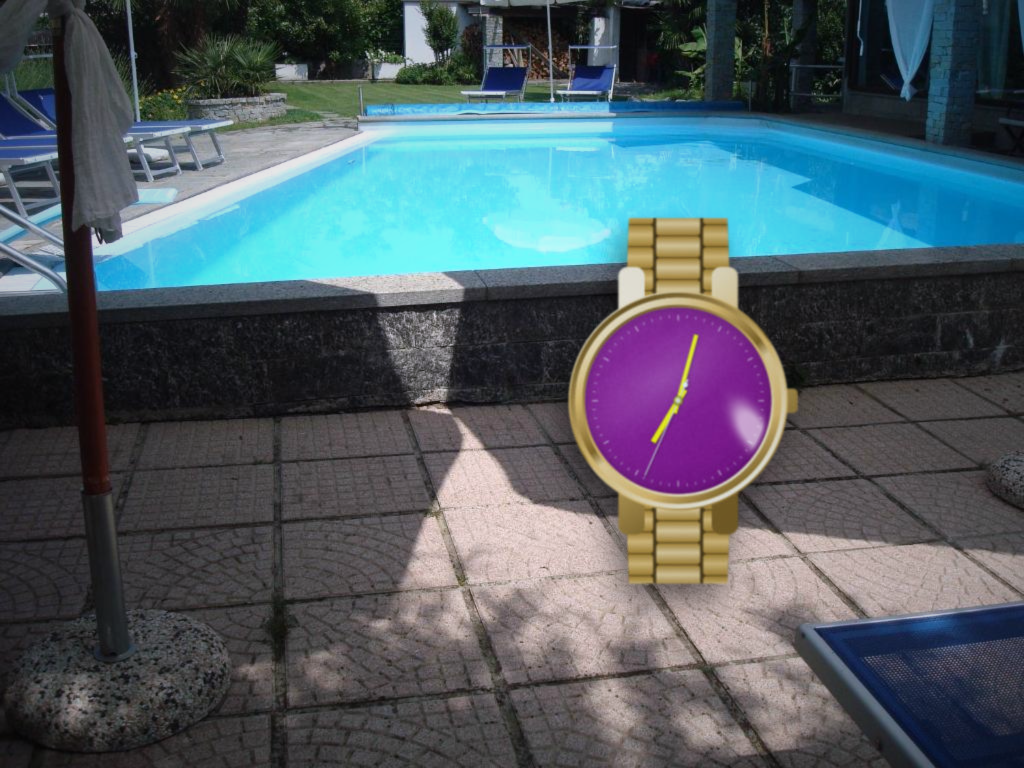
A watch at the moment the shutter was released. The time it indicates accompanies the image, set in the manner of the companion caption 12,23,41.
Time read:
7,02,34
